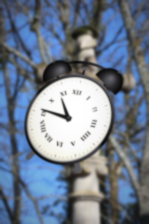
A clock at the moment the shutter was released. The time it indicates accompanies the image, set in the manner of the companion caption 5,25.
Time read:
10,46
